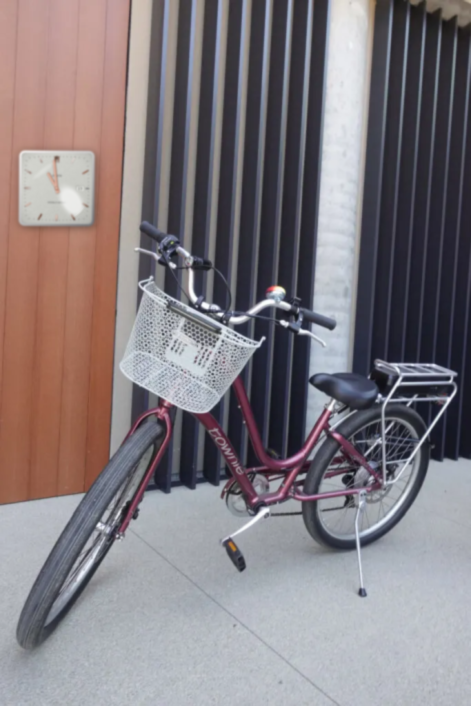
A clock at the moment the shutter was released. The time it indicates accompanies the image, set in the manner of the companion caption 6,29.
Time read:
10,59
